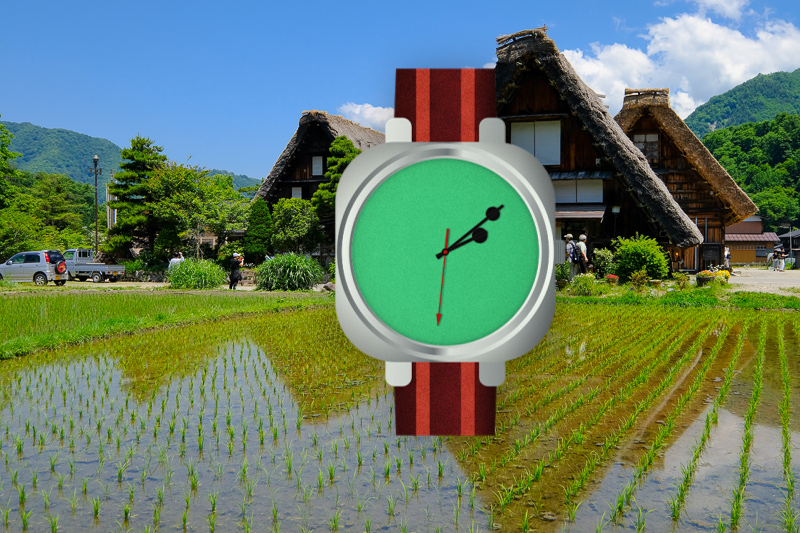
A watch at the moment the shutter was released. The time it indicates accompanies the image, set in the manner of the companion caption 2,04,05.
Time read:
2,08,31
